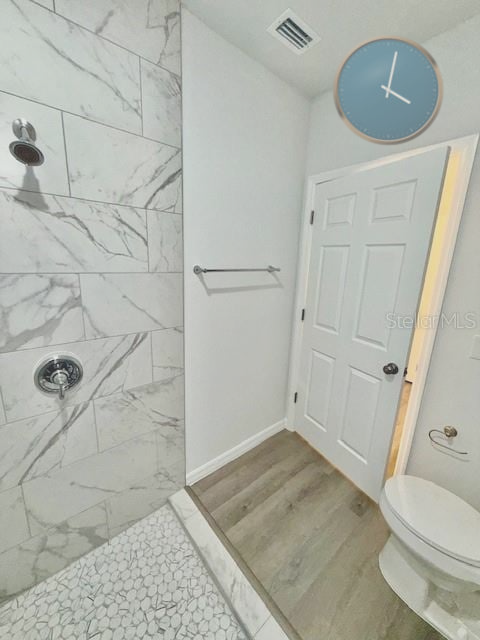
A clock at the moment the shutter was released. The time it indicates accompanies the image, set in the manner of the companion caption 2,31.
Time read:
4,02
